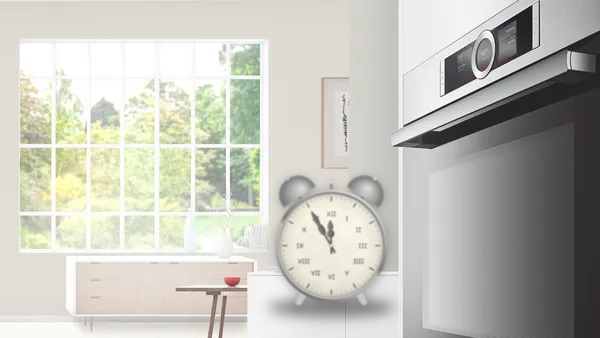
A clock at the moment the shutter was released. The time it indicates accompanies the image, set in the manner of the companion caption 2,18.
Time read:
11,55
